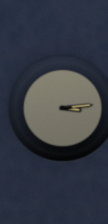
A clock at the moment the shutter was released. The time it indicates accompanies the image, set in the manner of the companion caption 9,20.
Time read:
3,14
